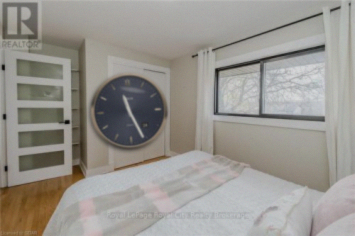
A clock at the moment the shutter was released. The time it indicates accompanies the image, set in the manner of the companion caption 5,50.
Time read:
11,26
